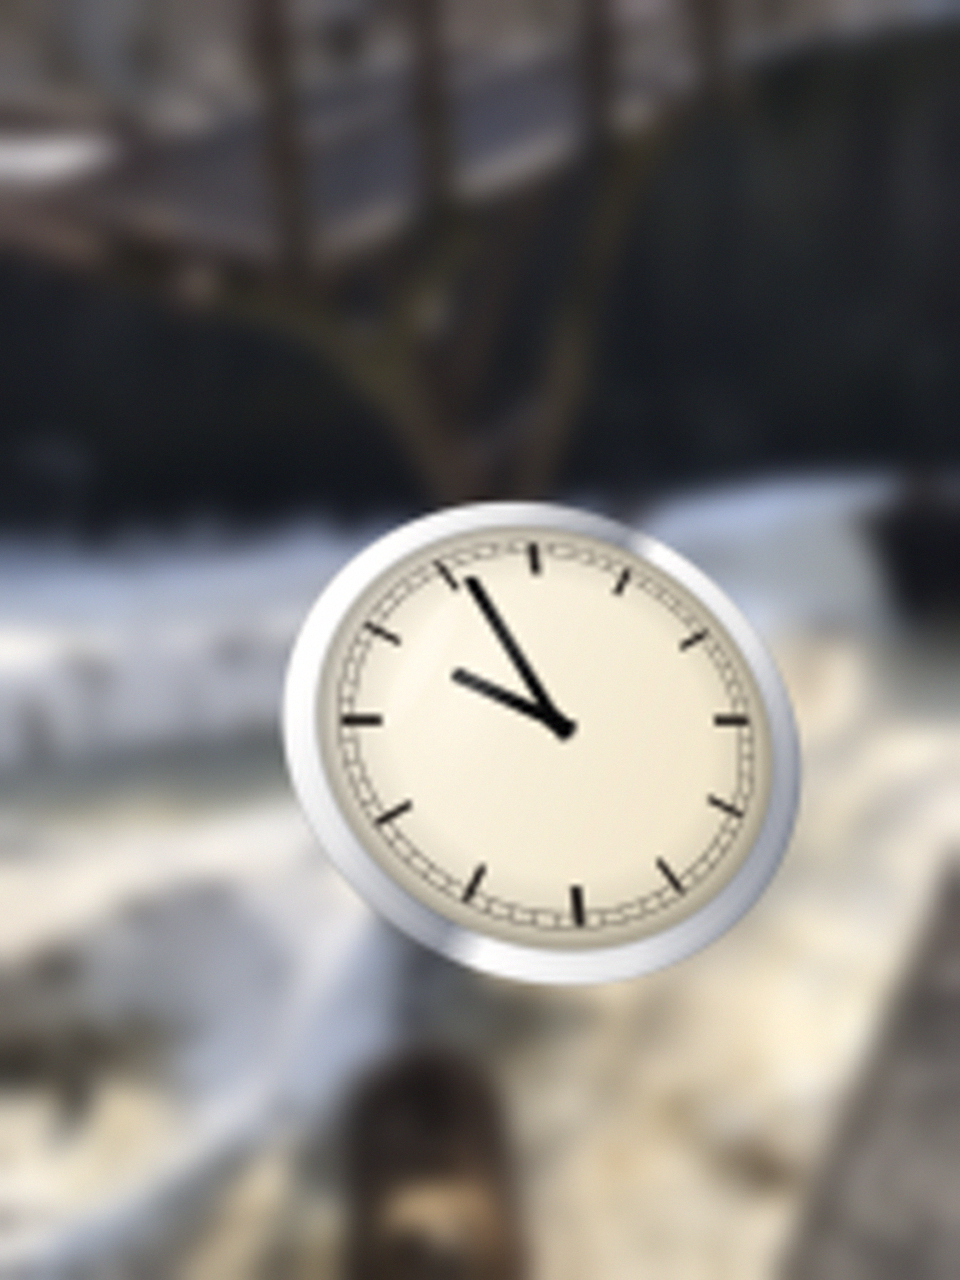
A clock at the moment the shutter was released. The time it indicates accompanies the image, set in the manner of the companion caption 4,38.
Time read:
9,56
